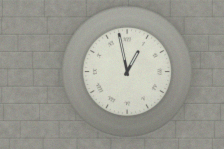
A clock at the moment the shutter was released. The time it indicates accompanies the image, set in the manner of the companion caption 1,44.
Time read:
12,58
